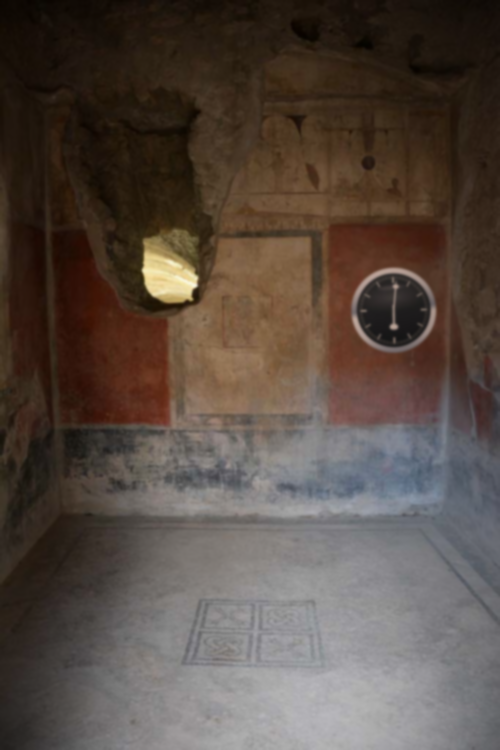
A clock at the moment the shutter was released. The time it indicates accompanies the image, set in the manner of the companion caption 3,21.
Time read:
6,01
